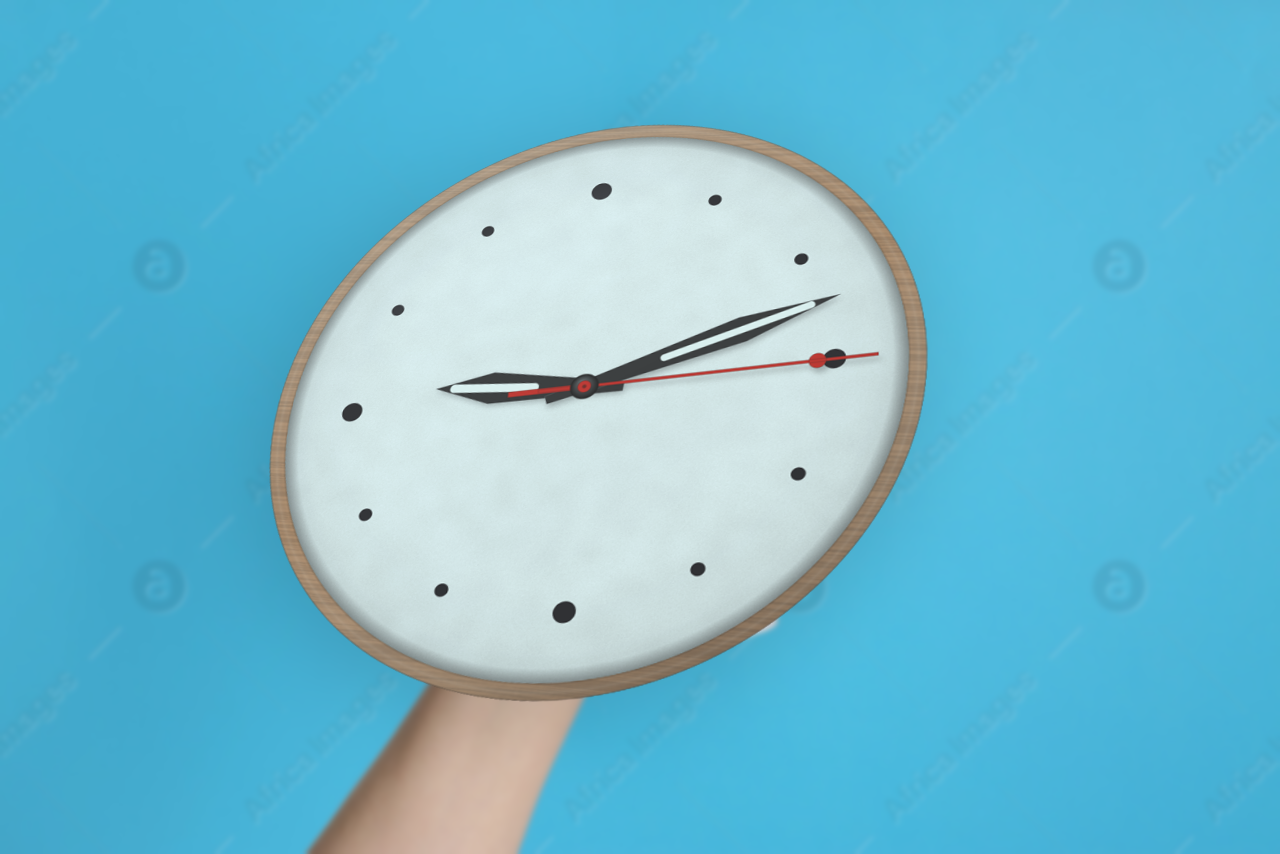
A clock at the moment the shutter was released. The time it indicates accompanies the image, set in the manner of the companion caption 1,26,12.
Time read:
9,12,15
